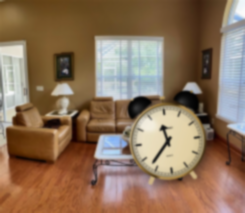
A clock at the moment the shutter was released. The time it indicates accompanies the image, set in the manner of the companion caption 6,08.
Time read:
11,37
